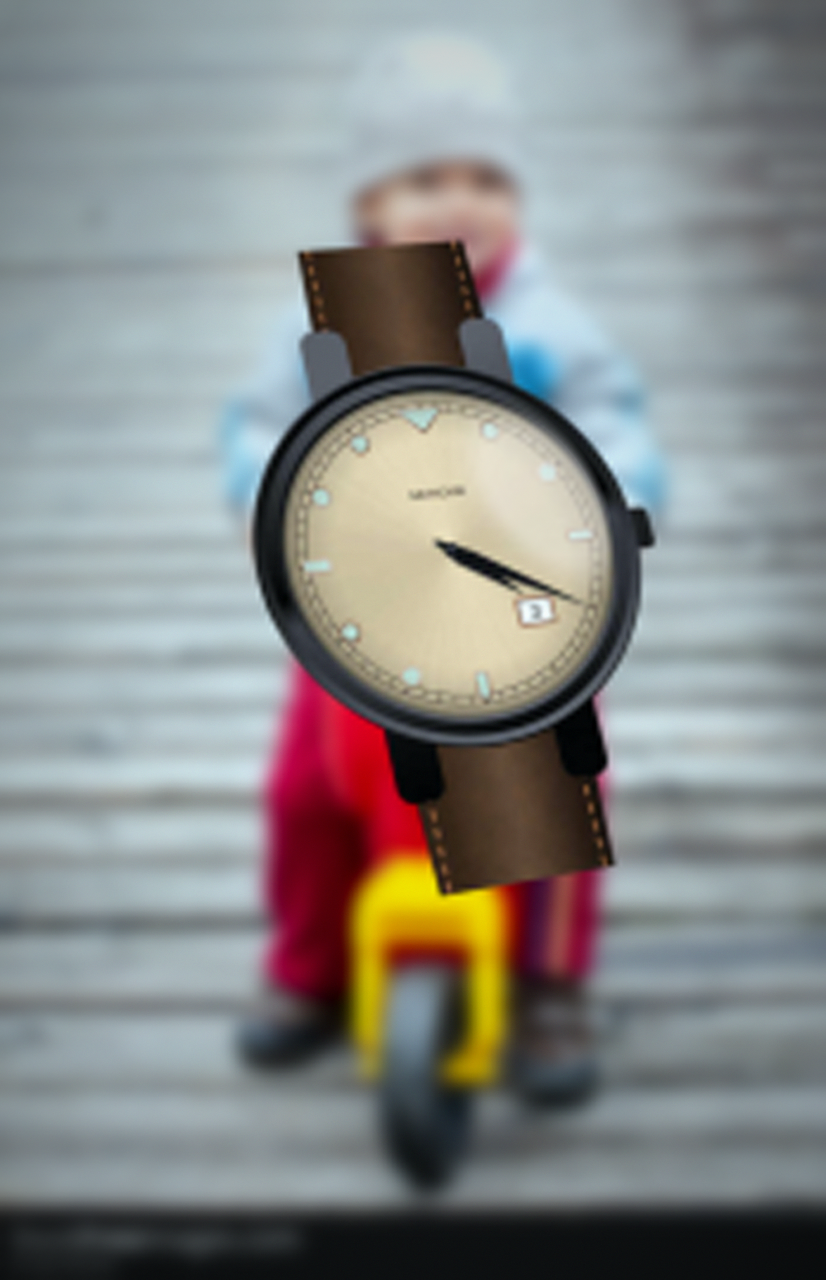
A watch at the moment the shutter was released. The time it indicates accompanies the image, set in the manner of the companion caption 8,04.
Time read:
4,20
